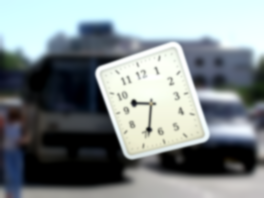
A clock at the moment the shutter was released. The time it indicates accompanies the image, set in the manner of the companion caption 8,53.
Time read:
9,34
